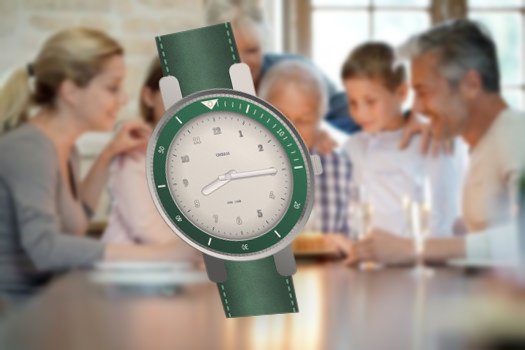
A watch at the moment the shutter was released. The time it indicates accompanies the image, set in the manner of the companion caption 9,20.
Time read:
8,15
